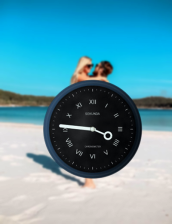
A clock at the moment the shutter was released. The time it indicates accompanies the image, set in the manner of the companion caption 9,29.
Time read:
3,46
